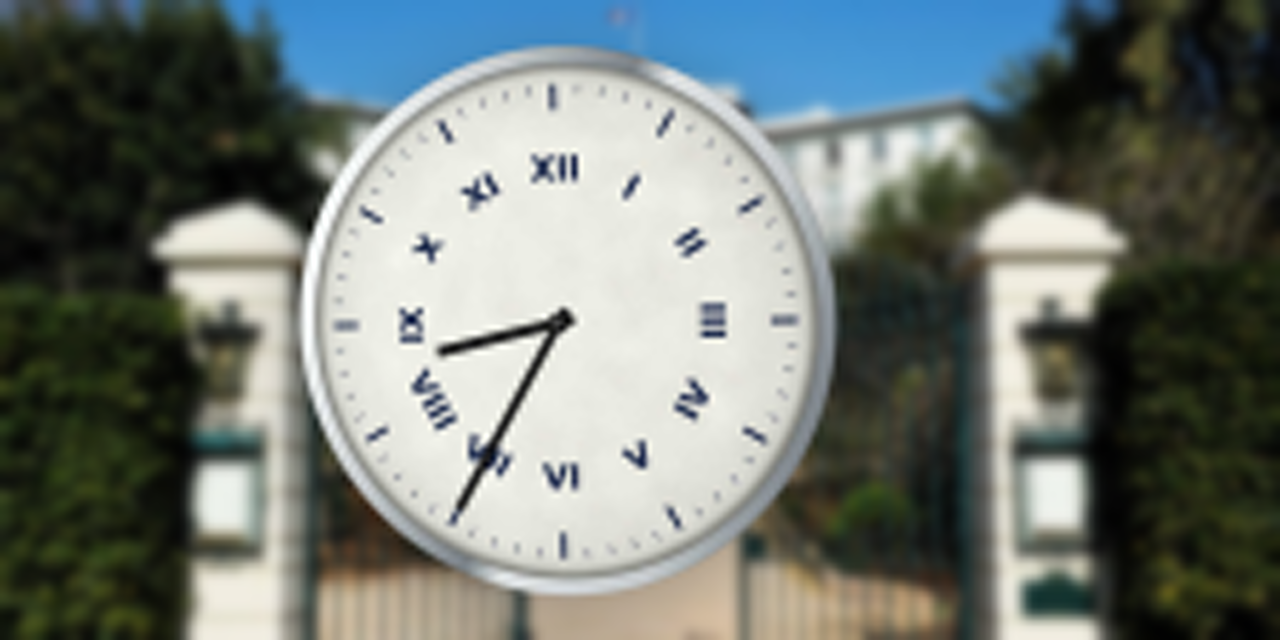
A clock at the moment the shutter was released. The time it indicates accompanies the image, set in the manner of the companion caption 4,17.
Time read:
8,35
